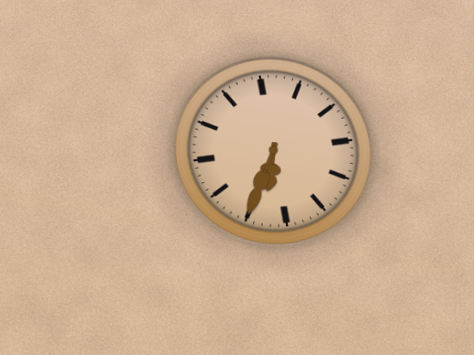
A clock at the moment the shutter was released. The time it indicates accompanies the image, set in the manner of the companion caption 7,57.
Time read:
6,35
